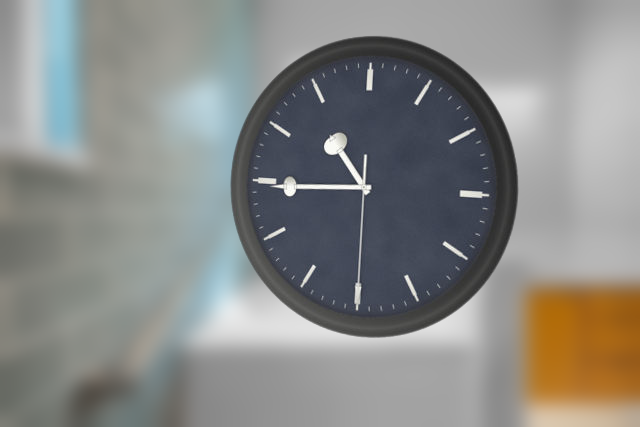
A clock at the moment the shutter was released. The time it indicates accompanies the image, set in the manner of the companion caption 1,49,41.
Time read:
10,44,30
